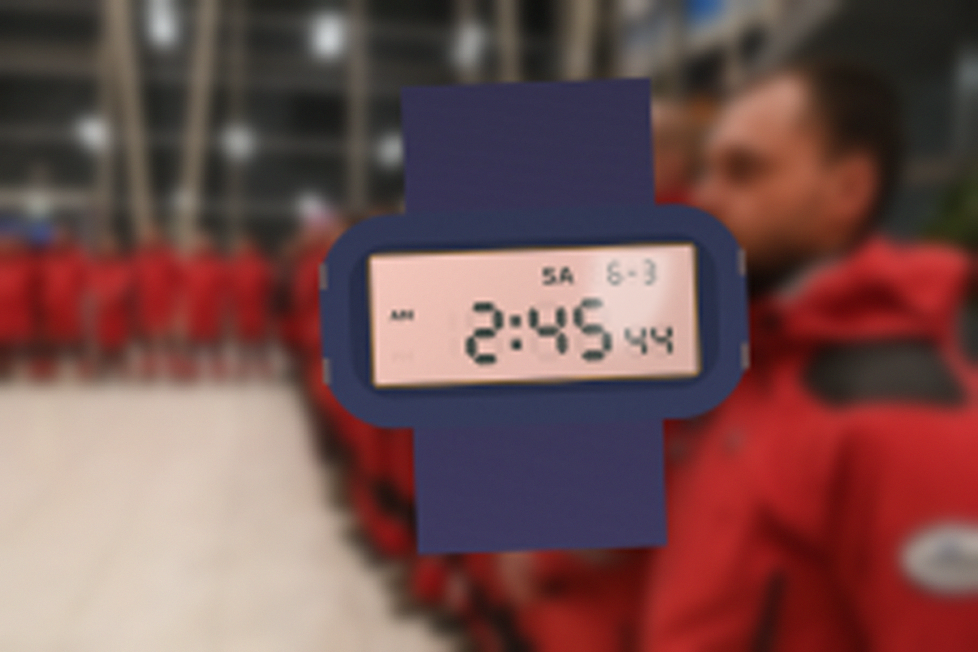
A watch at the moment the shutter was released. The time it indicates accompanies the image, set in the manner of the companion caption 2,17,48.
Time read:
2,45,44
